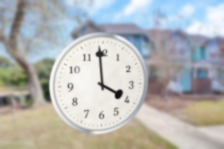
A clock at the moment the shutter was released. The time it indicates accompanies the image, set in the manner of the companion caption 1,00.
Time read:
3,59
